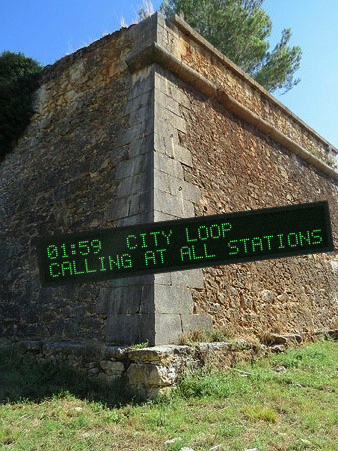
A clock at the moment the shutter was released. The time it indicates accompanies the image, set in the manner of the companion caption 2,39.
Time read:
1,59
